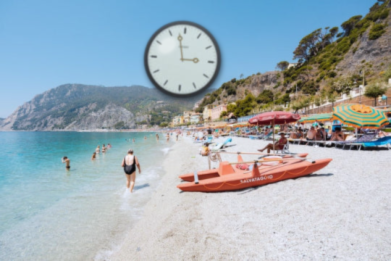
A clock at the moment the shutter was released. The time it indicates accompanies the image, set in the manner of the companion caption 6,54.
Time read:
2,58
